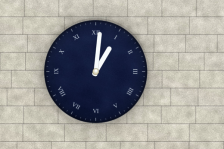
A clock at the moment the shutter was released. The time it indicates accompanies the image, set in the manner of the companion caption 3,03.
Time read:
1,01
